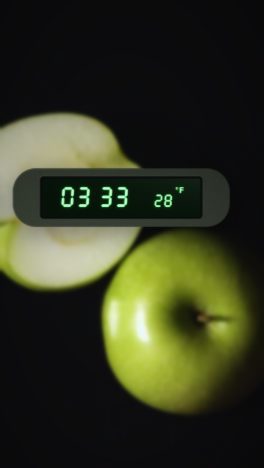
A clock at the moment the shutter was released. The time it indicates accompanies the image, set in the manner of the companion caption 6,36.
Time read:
3,33
